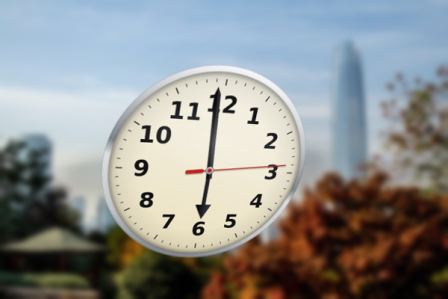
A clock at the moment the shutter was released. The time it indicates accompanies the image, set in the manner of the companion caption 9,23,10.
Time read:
5,59,14
